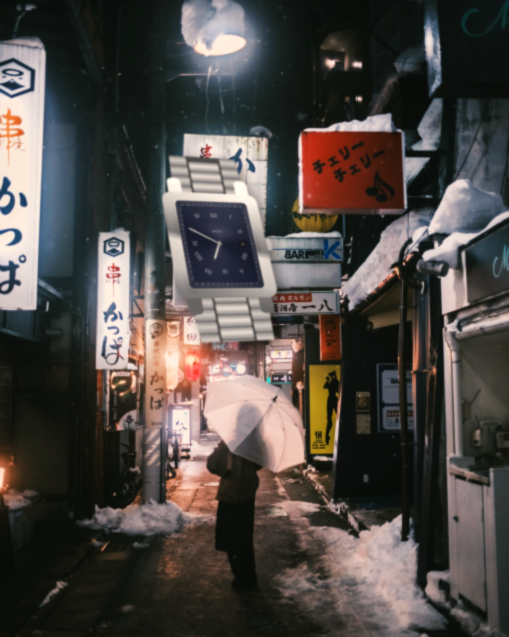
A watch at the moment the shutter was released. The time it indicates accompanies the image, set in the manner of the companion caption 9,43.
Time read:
6,50
